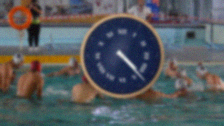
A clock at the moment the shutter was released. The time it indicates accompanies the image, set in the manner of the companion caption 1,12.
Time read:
4,23
